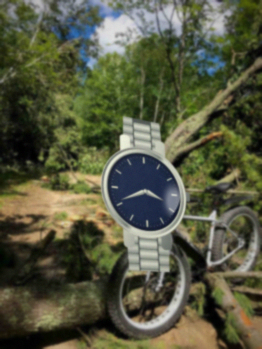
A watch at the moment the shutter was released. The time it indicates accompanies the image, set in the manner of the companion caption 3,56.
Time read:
3,41
